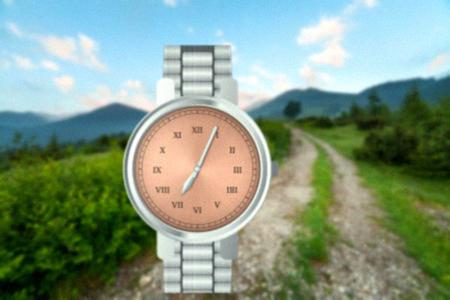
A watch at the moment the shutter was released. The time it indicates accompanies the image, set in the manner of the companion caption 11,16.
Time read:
7,04
